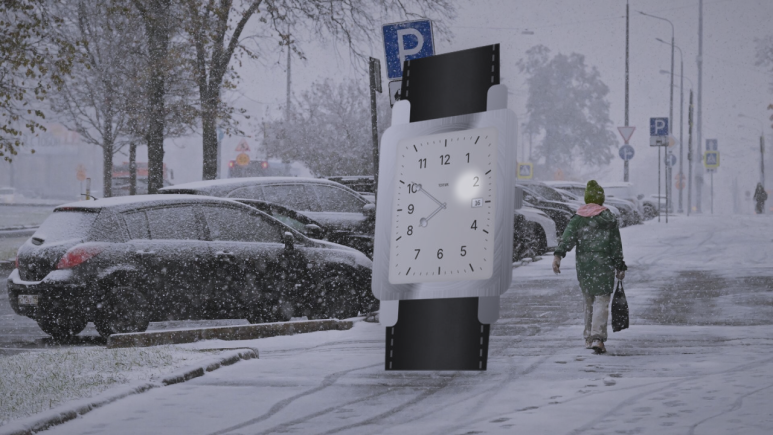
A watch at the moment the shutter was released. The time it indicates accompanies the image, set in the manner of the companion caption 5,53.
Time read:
7,51
